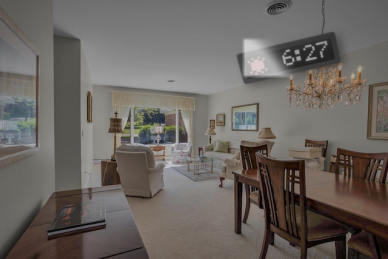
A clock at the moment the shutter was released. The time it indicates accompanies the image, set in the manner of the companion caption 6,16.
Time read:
6,27
